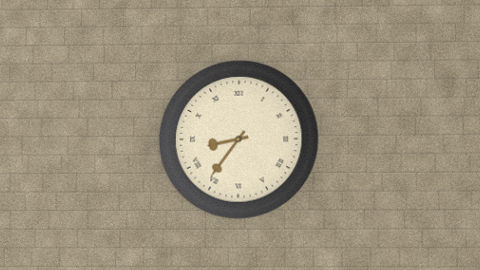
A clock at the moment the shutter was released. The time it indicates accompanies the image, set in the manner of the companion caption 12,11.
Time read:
8,36
